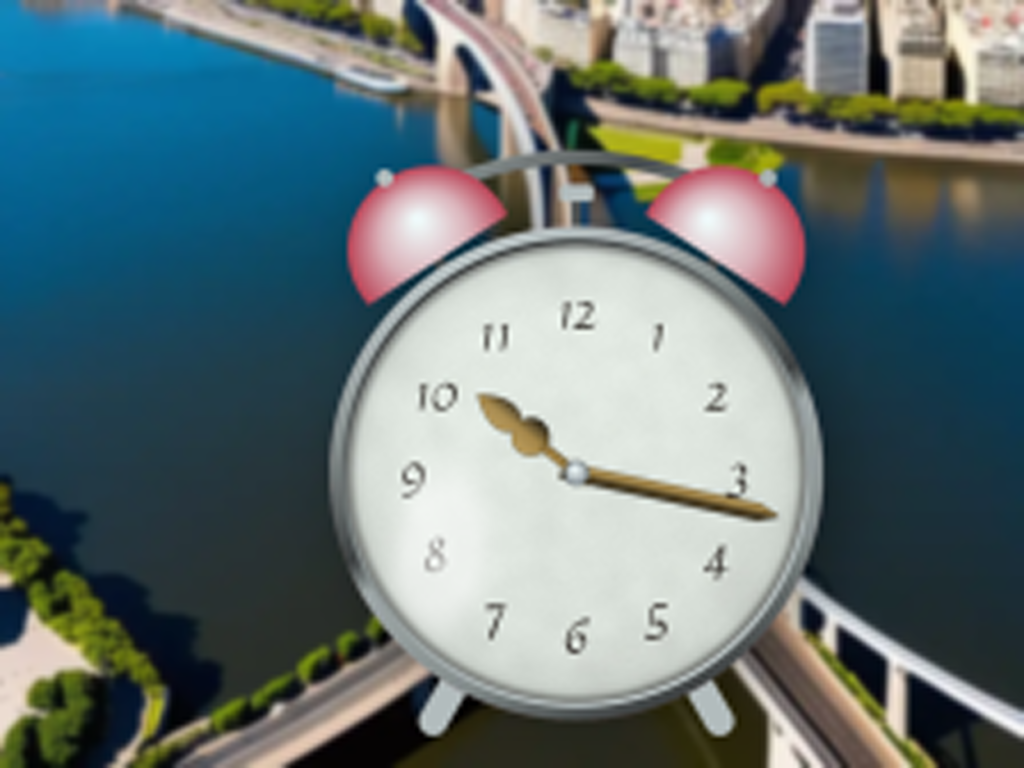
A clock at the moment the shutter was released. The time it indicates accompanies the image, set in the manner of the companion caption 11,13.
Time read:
10,17
